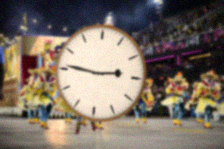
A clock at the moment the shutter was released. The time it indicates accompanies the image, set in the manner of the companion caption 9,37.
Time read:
2,46
